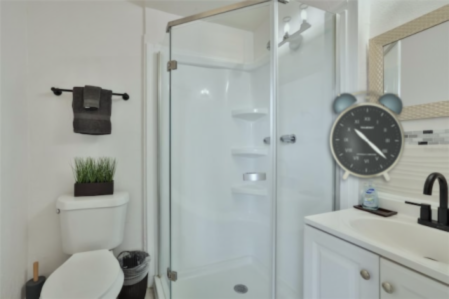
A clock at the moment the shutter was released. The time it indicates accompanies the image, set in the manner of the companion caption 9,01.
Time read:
10,22
